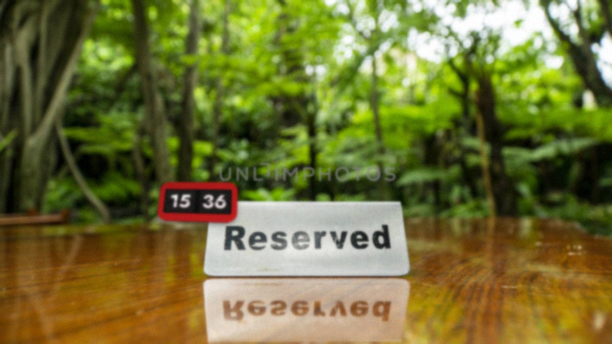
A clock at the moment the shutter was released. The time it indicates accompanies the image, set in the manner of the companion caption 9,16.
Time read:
15,36
